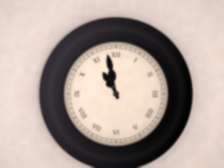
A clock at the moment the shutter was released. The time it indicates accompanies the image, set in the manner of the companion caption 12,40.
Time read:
10,58
